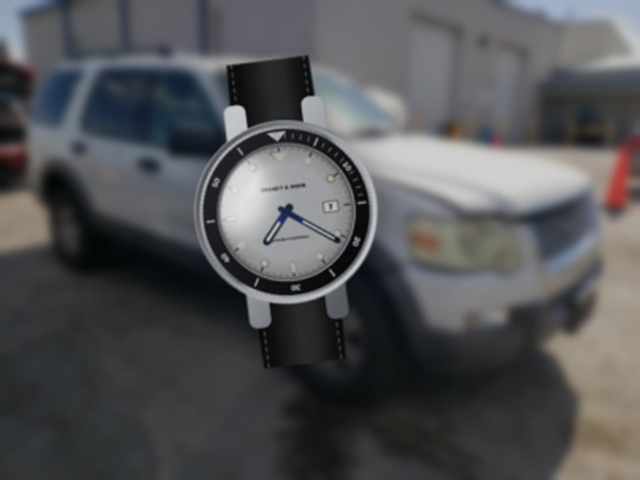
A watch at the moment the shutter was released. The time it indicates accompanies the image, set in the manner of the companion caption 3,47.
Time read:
7,21
